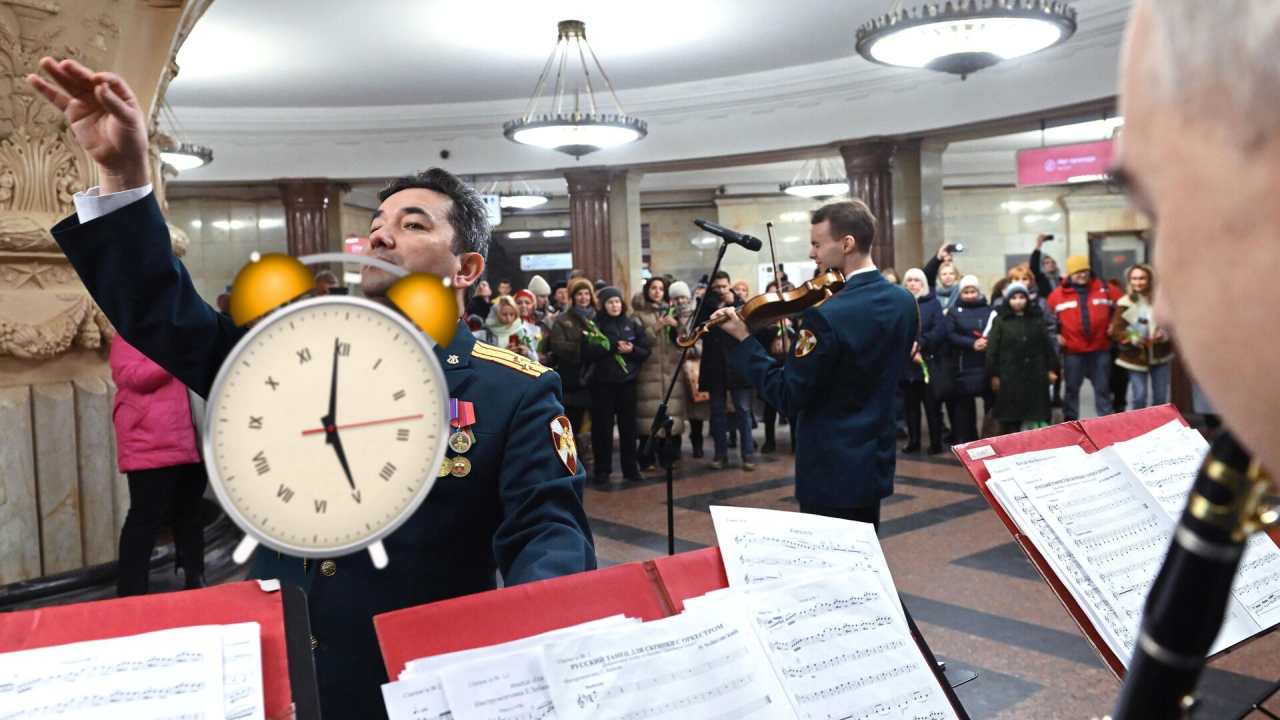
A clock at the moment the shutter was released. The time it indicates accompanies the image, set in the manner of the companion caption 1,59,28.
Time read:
4,59,13
